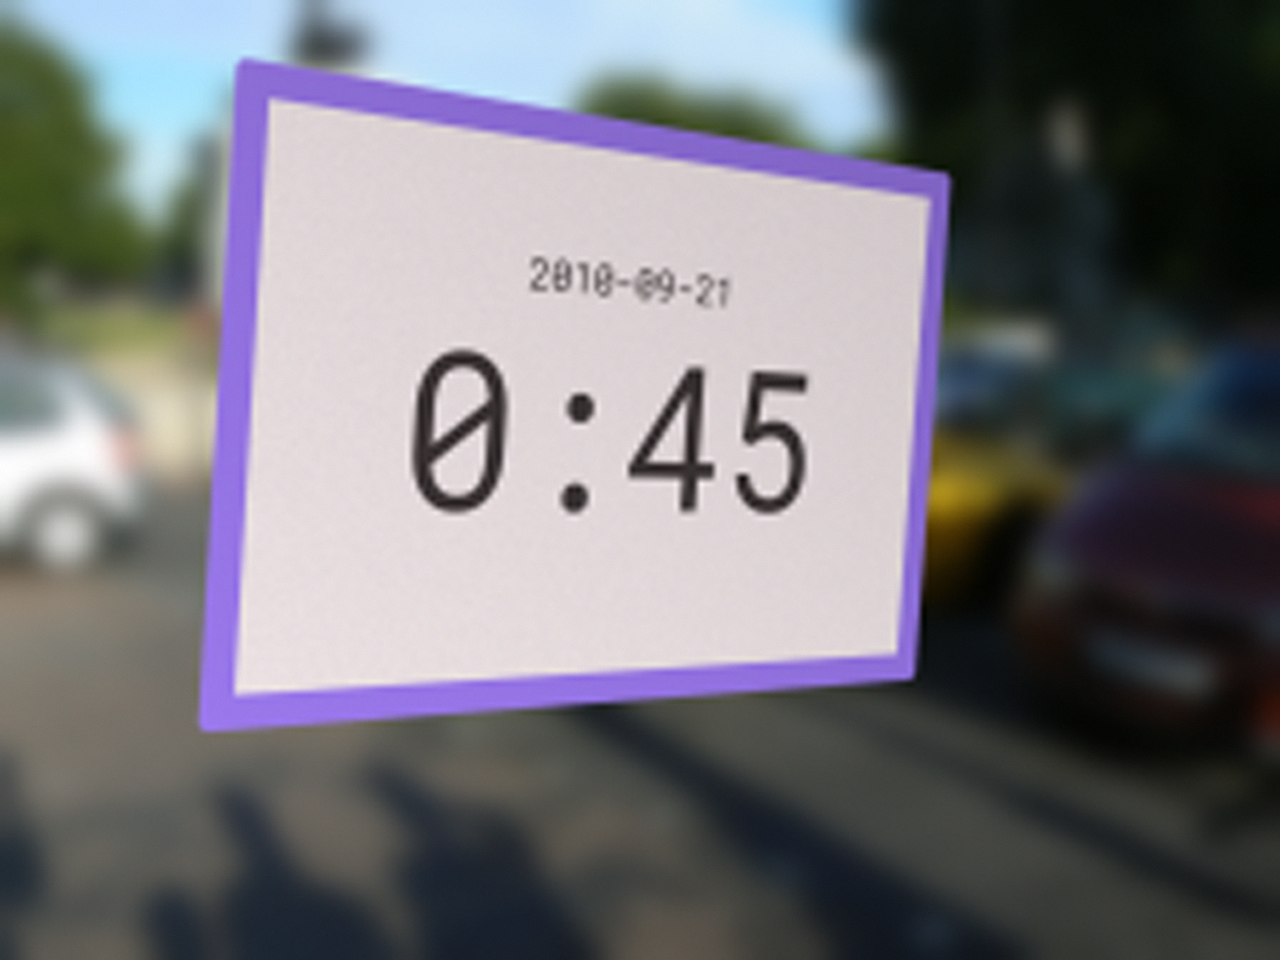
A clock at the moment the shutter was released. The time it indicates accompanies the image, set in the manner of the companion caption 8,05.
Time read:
0,45
